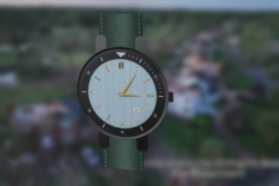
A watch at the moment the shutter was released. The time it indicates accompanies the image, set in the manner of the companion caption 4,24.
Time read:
3,06
